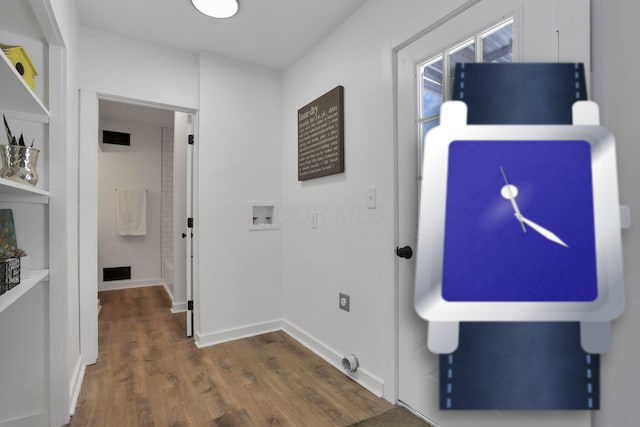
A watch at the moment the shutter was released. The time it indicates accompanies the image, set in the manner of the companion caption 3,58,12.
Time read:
11,20,57
